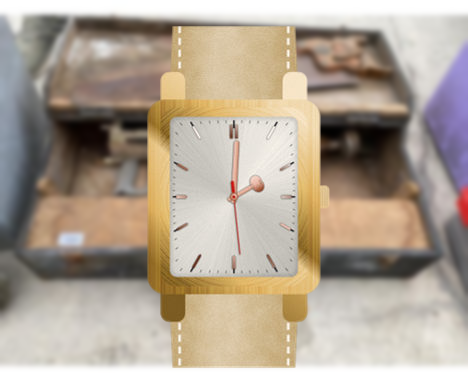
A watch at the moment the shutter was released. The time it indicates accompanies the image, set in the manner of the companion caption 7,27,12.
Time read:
2,00,29
